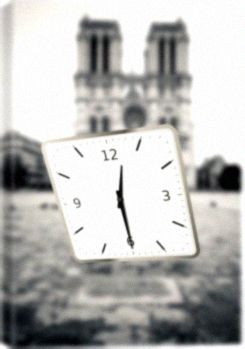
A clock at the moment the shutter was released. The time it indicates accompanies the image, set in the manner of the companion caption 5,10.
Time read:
12,30
